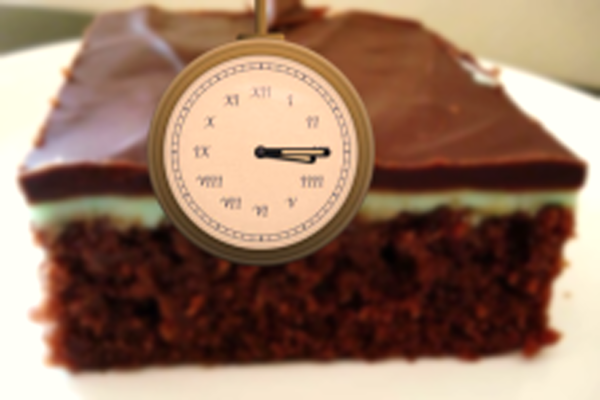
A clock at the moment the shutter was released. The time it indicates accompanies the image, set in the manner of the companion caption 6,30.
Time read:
3,15
